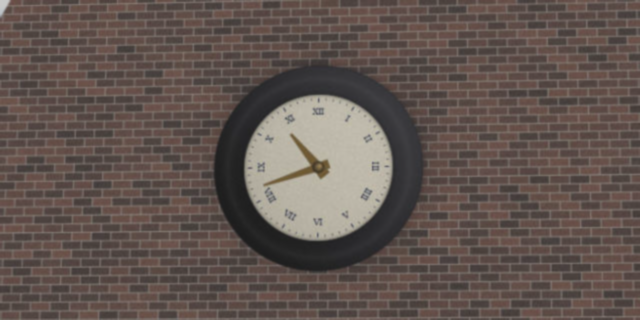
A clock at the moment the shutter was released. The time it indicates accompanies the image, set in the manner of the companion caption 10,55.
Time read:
10,42
